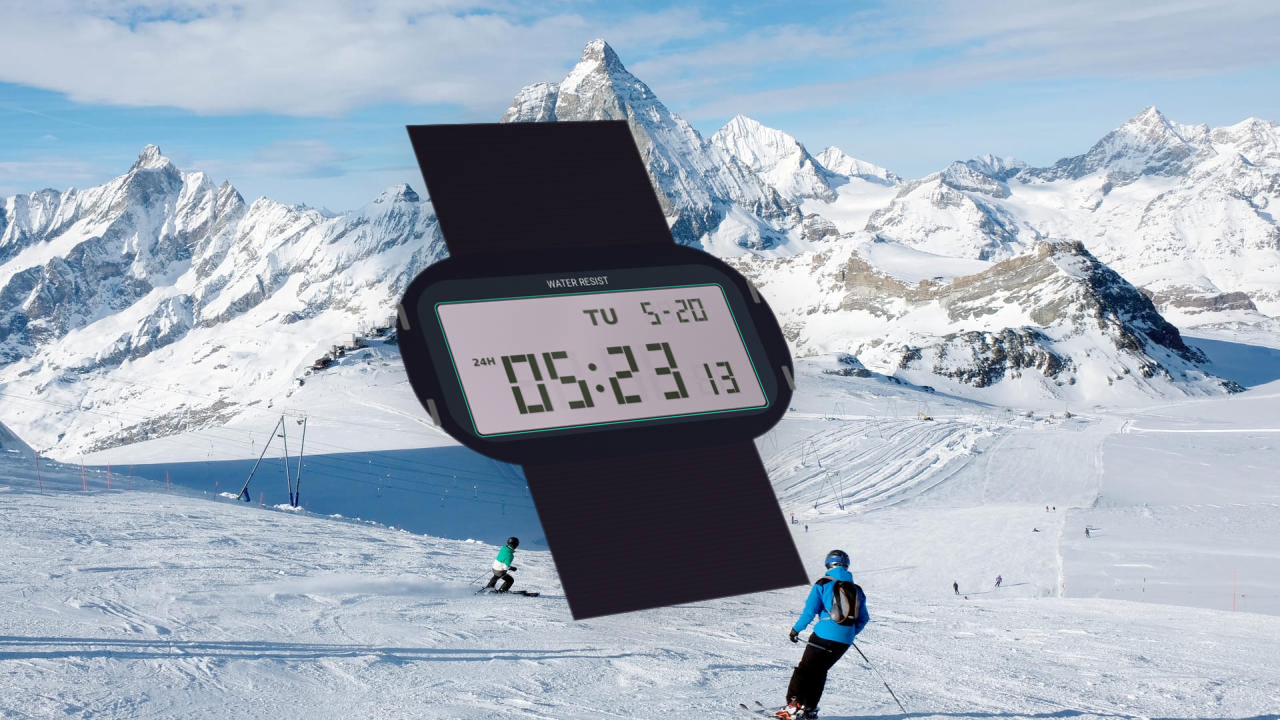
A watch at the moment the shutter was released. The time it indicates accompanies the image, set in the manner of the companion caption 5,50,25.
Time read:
5,23,13
